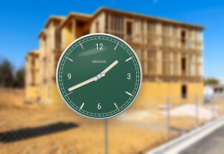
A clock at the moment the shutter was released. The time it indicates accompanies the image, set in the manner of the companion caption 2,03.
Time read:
1,41
